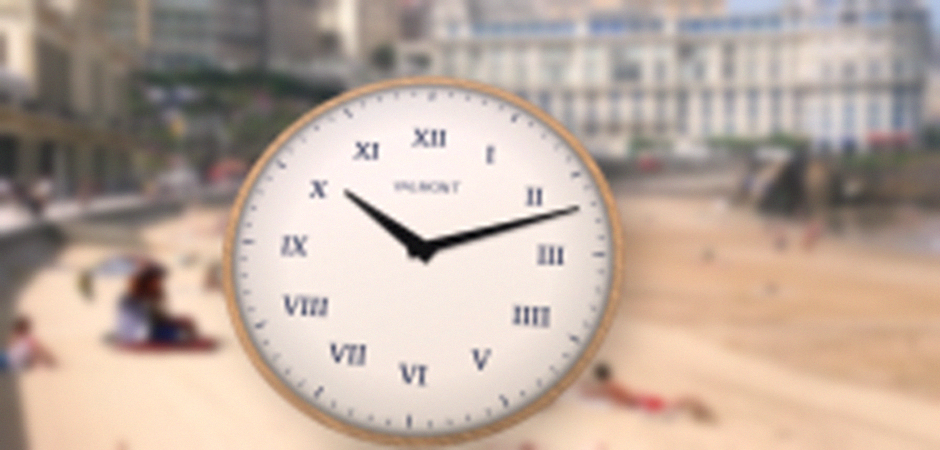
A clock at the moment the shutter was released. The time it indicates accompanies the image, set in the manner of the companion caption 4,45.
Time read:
10,12
